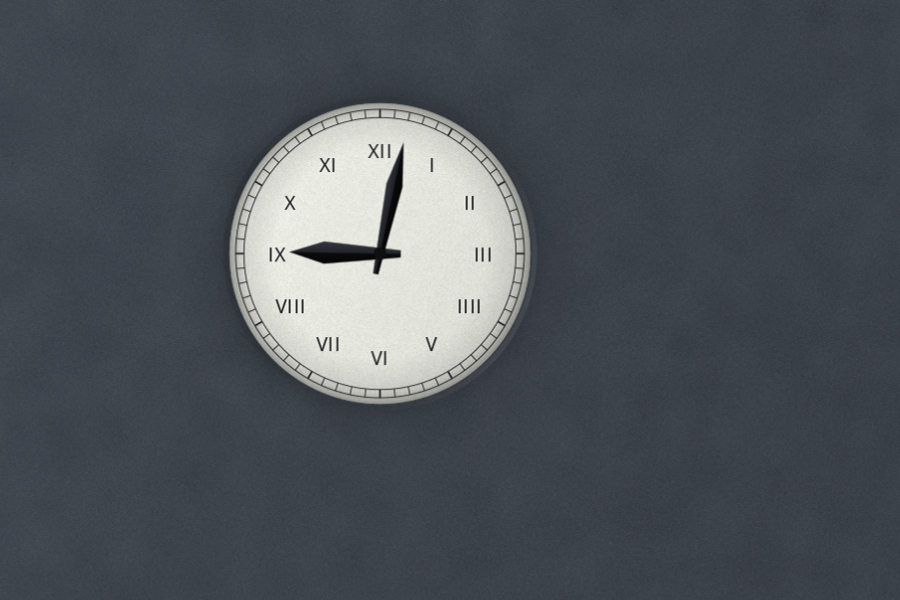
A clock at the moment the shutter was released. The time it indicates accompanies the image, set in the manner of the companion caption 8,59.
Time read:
9,02
